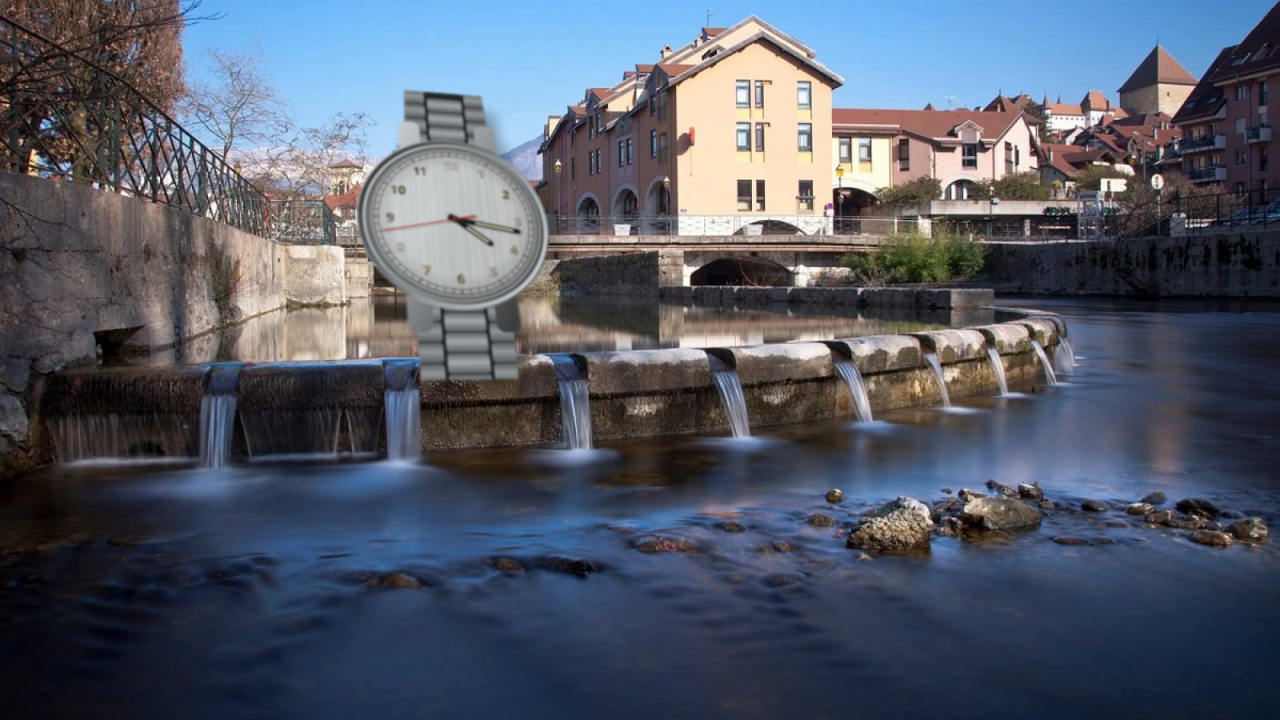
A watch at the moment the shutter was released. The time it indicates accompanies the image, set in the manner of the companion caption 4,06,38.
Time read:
4,16,43
